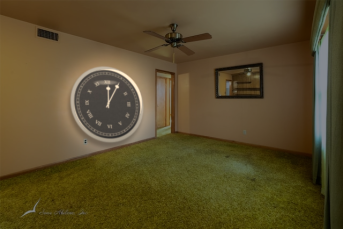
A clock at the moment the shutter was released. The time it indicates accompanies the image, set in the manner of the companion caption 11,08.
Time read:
12,05
